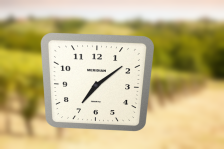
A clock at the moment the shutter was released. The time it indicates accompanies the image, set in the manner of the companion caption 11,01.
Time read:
7,08
